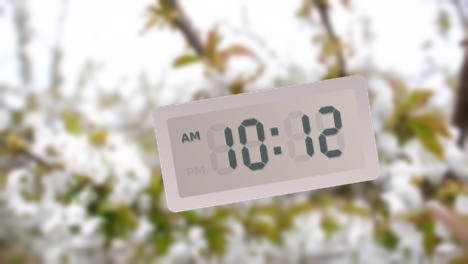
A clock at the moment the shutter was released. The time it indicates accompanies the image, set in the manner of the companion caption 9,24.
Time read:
10,12
